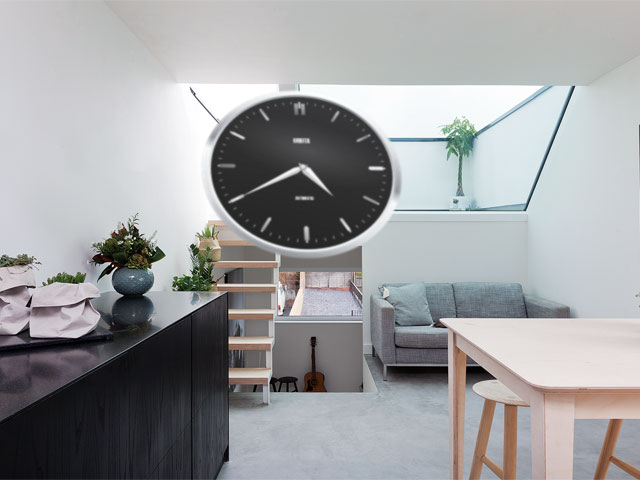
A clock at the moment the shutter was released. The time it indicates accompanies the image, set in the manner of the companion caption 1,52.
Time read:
4,40
